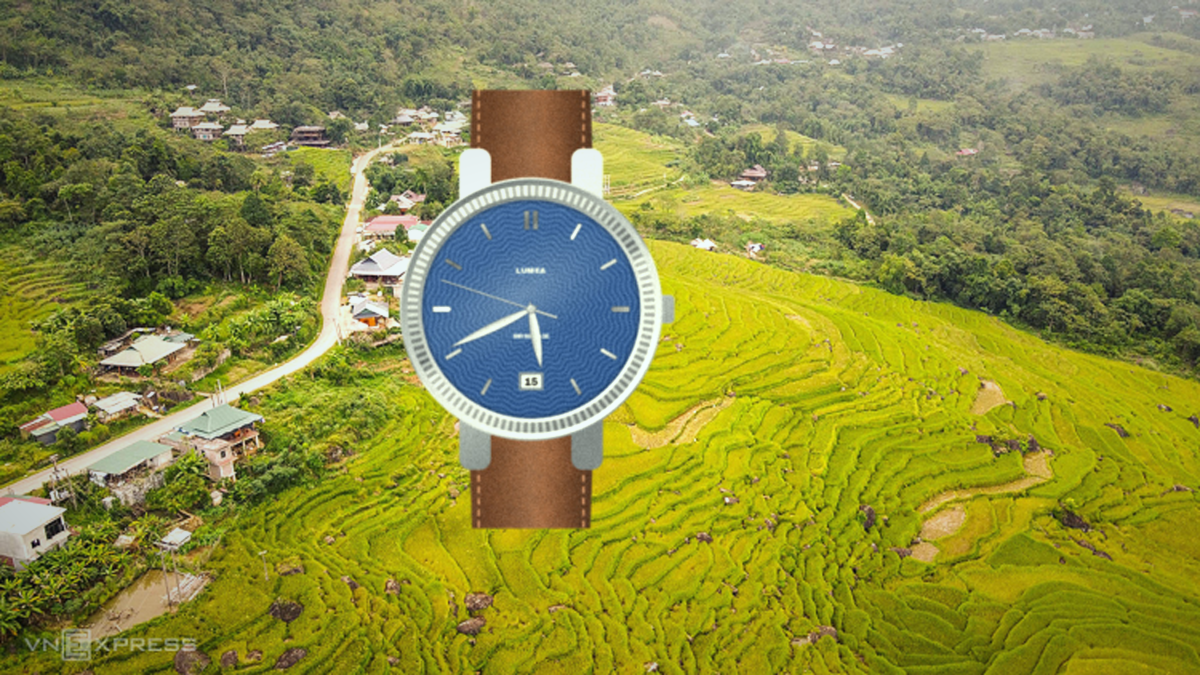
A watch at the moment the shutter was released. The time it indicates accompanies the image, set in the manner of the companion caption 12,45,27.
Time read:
5,40,48
